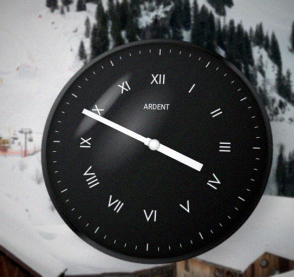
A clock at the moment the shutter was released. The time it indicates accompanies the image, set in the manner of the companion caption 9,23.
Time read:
3,49
